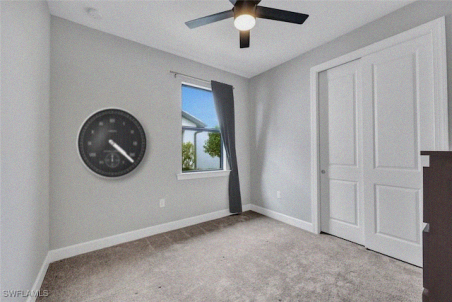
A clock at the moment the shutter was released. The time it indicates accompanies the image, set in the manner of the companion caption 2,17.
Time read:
4,22
